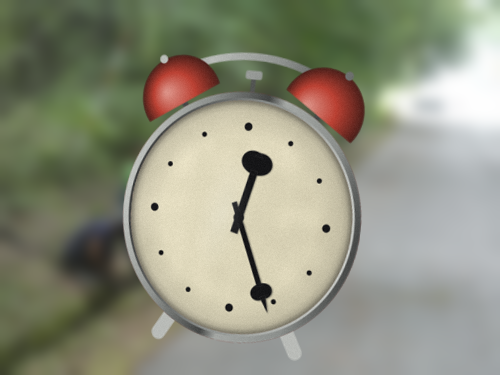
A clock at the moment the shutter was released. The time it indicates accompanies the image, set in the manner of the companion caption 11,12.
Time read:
12,26
